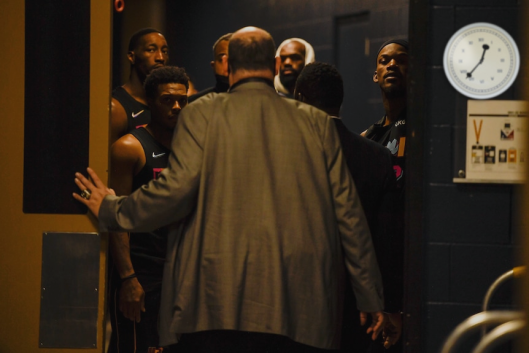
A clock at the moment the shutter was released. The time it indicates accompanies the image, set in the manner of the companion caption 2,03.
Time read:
12,37
